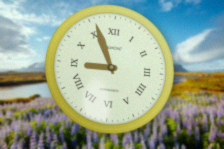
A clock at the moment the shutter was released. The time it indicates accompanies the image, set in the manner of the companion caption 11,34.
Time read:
8,56
